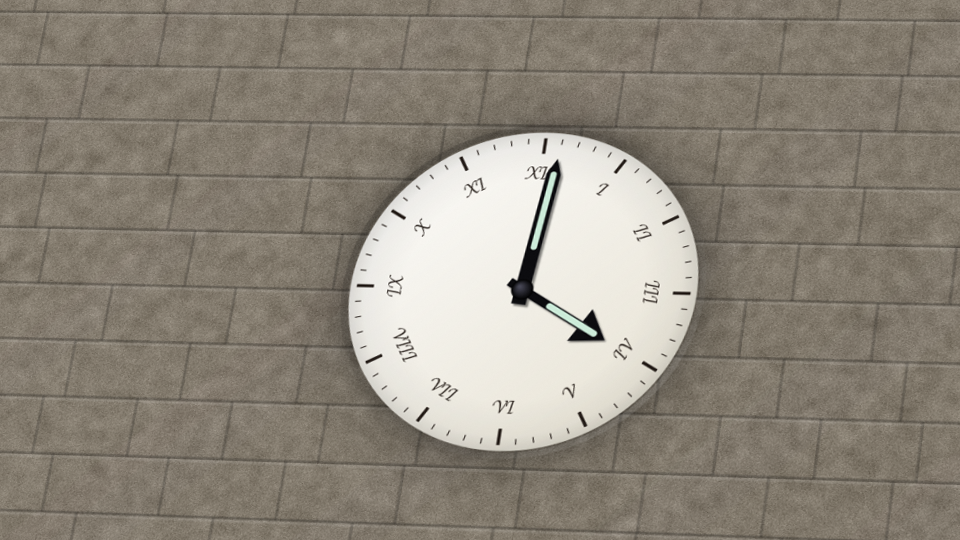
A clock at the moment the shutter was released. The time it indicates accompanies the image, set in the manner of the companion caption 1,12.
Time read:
4,01
